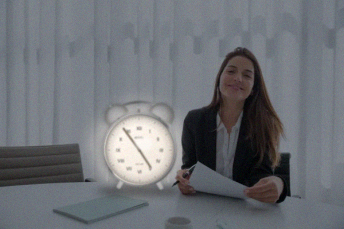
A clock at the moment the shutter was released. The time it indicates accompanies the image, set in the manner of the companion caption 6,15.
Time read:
4,54
